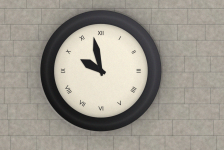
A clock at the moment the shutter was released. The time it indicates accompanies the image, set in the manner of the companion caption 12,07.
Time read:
9,58
